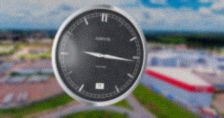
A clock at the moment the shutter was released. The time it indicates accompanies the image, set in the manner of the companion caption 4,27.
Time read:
9,16
